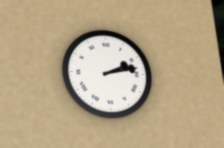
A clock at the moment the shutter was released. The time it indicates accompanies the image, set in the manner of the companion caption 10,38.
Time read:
2,13
